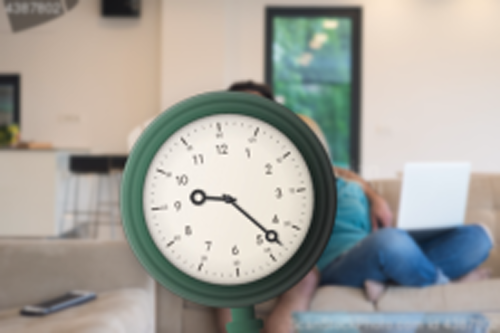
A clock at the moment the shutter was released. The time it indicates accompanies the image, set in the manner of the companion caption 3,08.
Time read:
9,23
